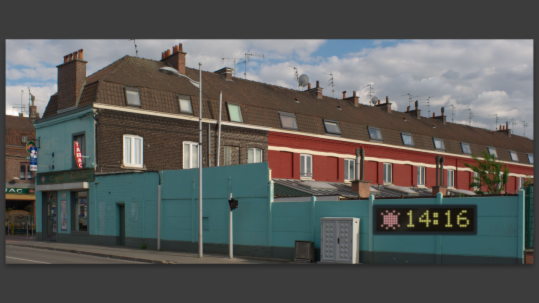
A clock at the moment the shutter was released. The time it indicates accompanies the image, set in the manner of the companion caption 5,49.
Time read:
14,16
